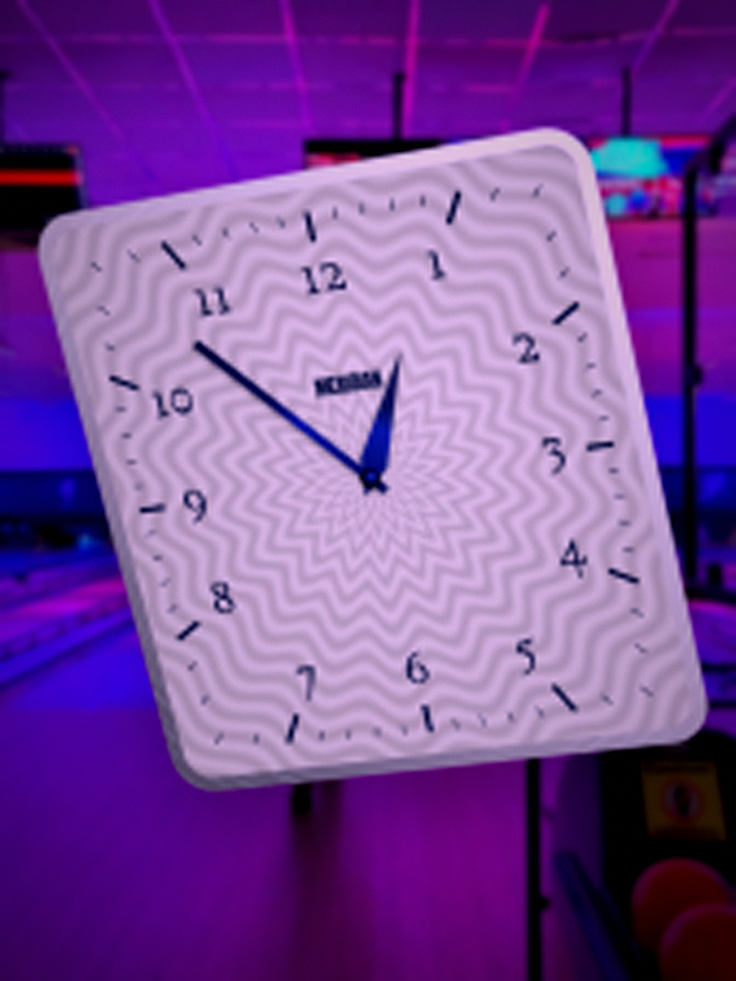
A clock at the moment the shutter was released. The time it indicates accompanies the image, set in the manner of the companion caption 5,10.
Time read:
12,53
